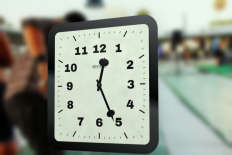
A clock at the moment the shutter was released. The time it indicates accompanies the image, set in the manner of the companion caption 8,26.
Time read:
12,26
